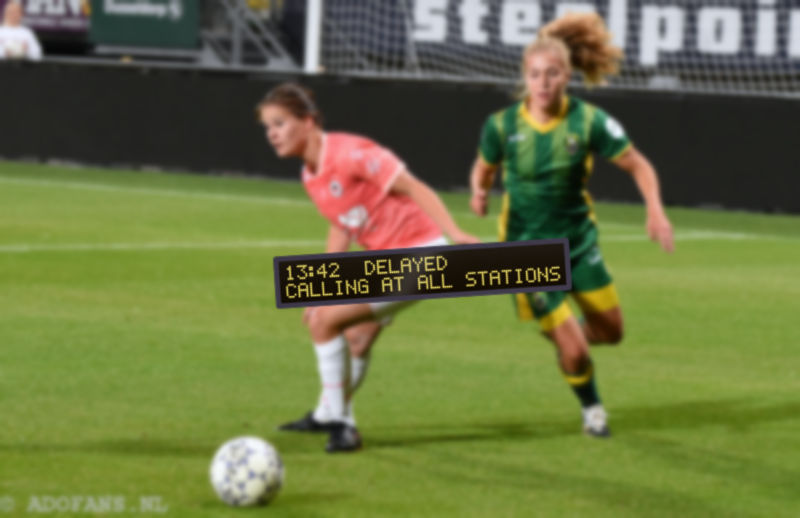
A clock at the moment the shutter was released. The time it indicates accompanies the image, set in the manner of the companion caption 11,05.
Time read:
13,42
